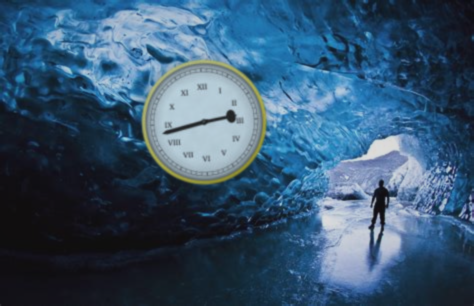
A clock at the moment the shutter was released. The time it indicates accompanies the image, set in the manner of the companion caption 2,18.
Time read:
2,43
